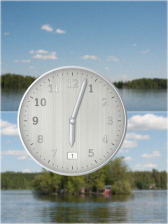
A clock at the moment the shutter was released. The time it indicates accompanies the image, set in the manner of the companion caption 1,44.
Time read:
6,03
